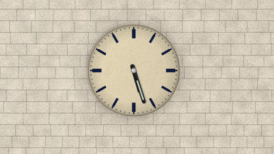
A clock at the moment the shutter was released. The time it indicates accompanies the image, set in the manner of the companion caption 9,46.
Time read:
5,27
